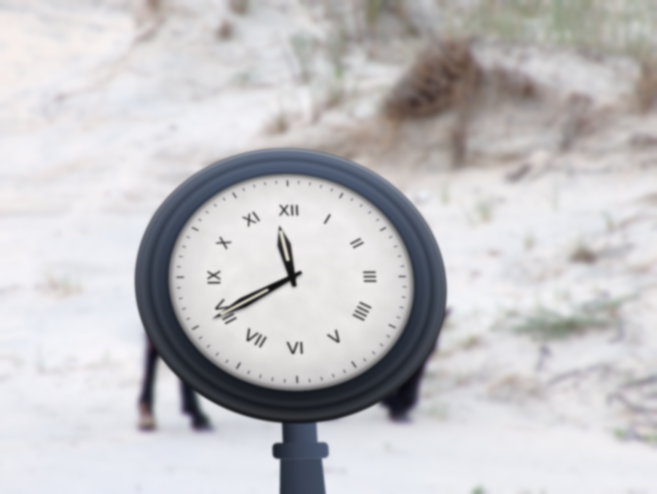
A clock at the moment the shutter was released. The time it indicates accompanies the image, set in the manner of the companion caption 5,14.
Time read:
11,40
